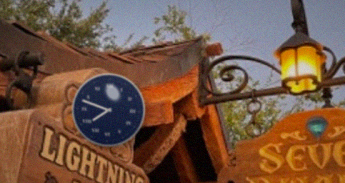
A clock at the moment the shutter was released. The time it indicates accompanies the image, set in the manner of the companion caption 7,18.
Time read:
7,48
